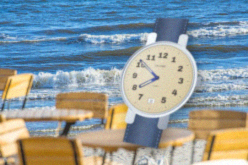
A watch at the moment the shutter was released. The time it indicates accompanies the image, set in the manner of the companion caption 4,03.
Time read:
7,51
